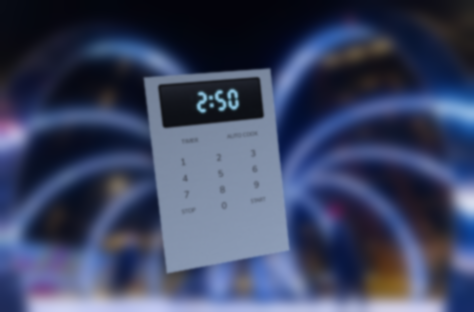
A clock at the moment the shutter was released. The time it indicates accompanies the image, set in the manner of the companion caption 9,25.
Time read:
2,50
